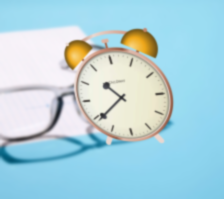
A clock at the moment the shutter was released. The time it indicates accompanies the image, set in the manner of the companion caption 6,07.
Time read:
10,39
